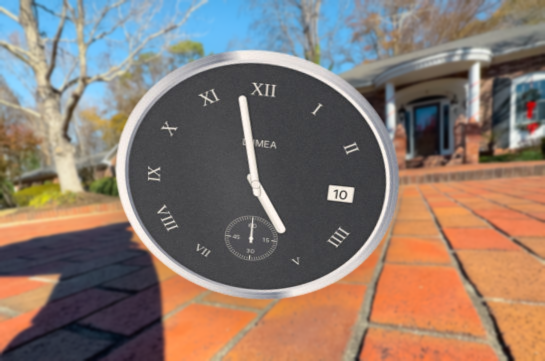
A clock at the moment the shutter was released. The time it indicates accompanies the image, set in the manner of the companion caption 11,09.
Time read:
4,58
